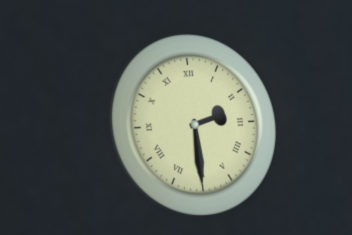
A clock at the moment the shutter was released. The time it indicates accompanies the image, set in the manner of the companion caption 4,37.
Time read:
2,30
